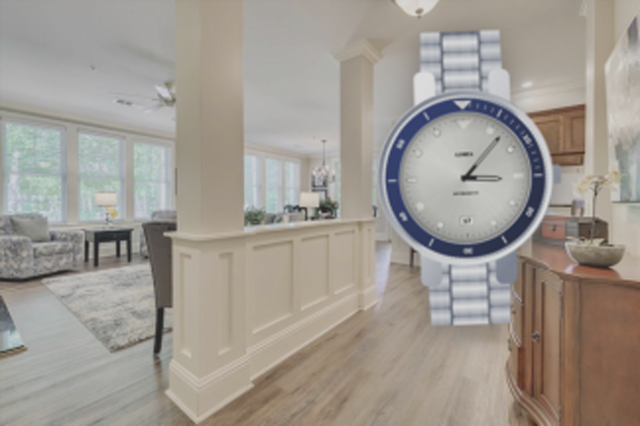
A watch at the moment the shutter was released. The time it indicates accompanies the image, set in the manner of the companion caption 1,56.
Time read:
3,07
